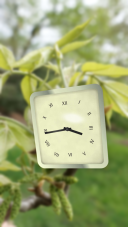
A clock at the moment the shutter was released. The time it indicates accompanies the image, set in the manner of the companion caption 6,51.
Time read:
3,44
